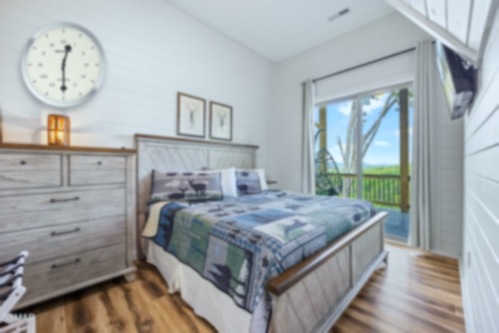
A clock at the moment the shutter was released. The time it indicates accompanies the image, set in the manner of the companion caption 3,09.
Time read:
12,30
